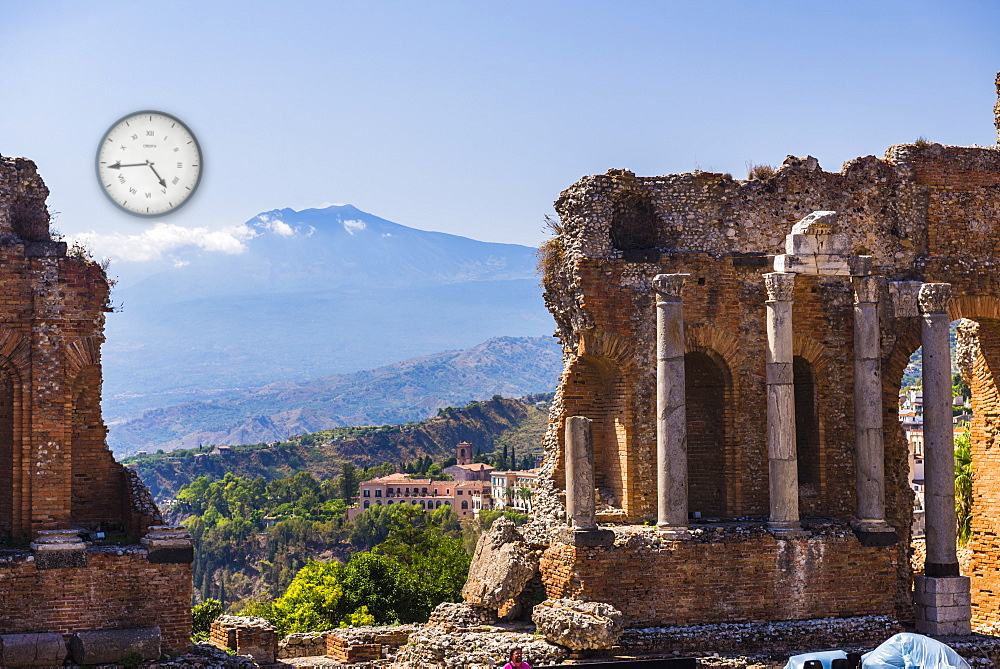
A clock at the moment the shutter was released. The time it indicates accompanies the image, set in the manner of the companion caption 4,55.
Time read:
4,44
